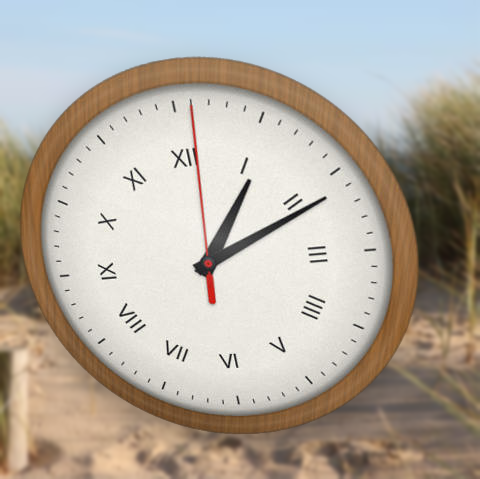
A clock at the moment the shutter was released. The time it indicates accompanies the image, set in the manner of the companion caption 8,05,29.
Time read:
1,11,01
